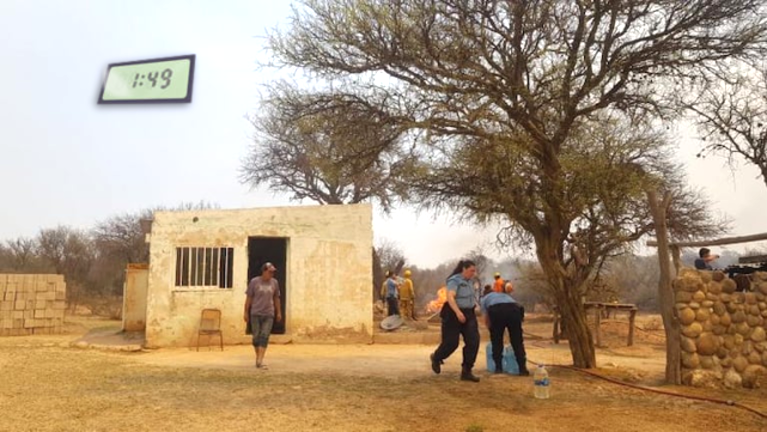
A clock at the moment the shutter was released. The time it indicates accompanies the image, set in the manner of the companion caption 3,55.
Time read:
1,49
